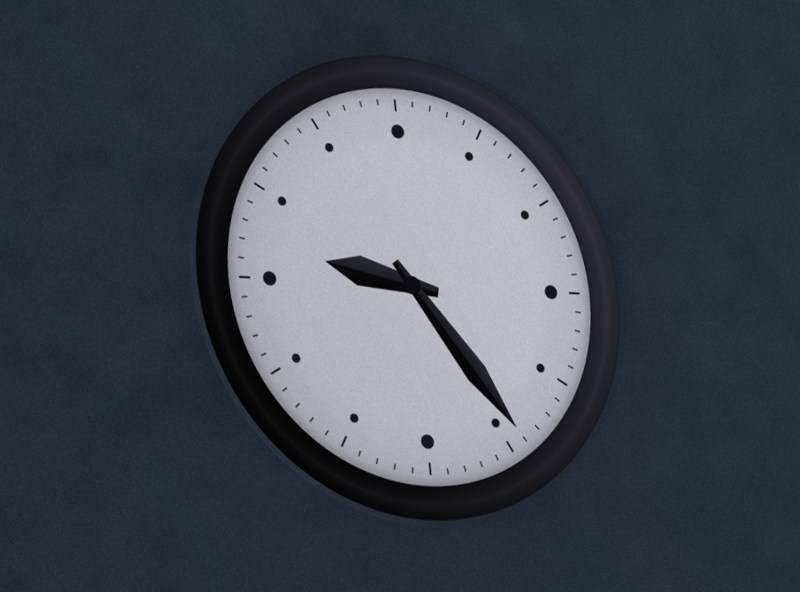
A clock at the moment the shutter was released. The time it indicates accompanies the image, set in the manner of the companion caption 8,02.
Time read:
9,24
